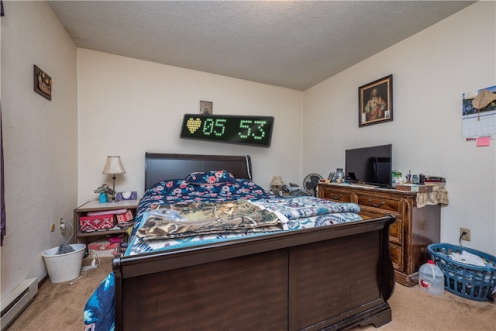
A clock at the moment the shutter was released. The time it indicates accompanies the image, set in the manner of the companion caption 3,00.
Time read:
5,53
